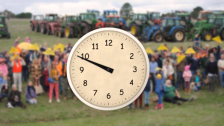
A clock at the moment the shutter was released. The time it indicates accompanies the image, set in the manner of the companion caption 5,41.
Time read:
9,49
